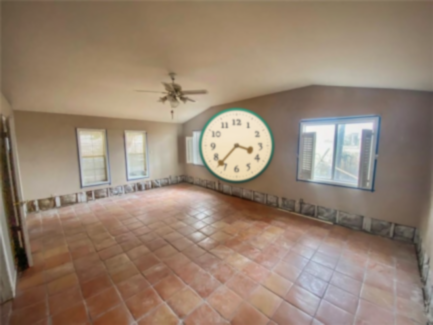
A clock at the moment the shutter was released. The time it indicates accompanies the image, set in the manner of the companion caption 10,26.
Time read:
3,37
